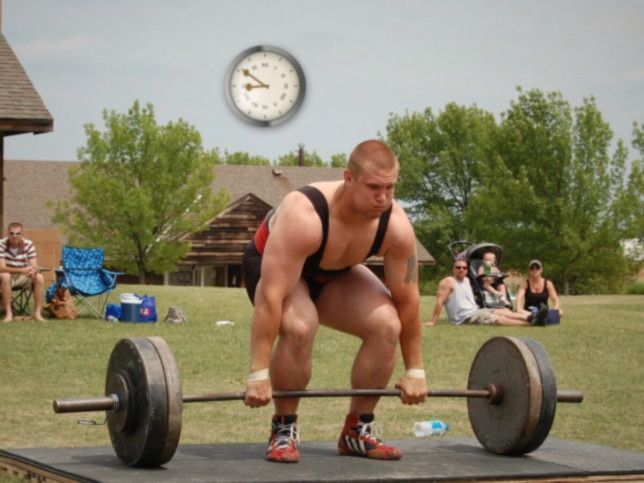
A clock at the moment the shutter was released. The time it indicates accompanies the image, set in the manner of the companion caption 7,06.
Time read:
8,51
